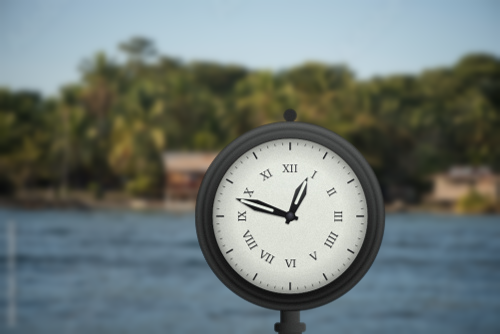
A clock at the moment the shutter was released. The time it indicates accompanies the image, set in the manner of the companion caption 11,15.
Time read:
12,48
